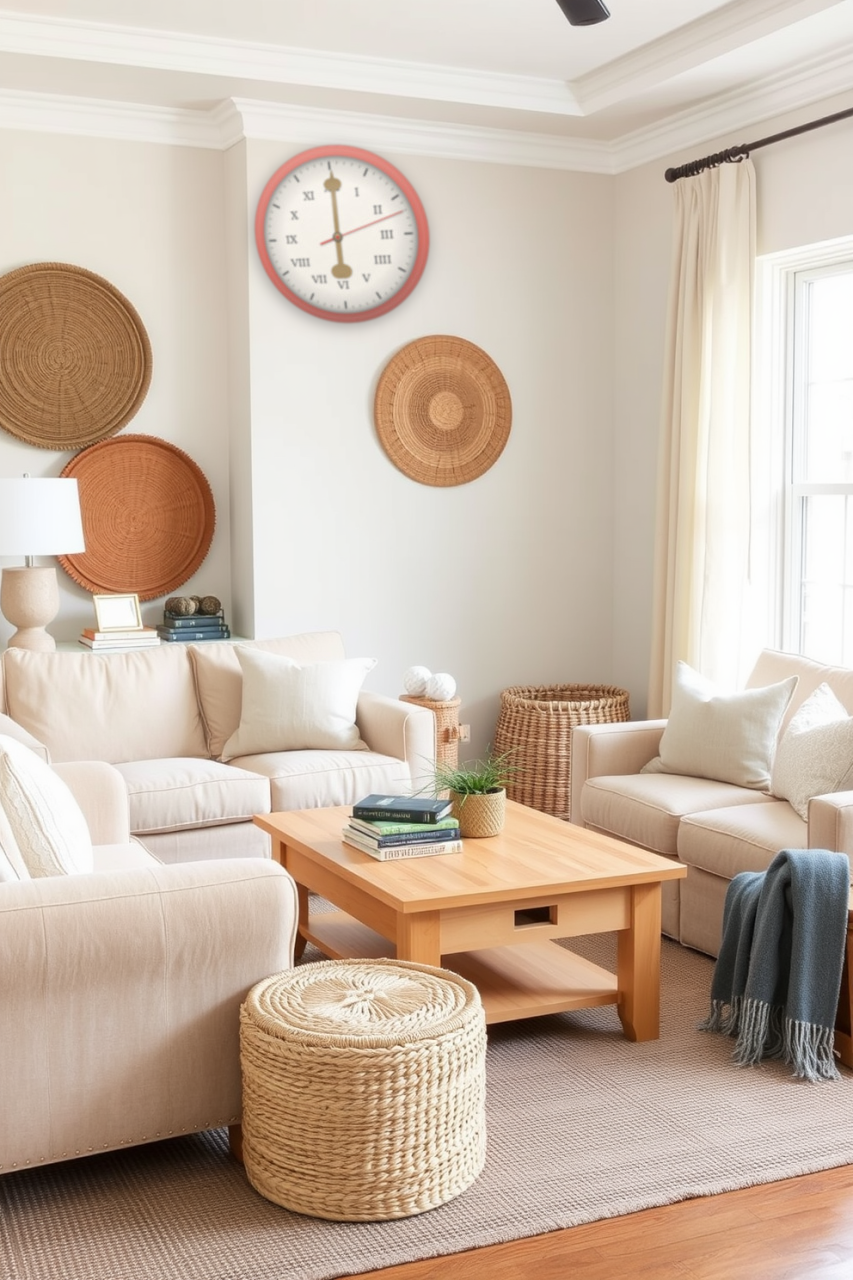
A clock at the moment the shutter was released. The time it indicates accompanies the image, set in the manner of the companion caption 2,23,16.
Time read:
6,00,12
